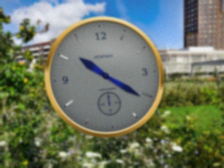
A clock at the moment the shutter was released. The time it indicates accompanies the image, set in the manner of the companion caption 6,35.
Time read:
10,21
